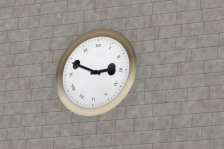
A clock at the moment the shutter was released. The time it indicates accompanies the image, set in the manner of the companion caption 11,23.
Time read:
2,49
